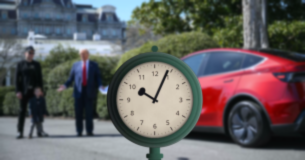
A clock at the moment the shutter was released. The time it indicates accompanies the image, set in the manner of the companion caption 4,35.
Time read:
10,04
